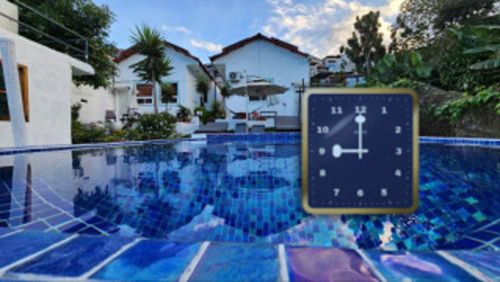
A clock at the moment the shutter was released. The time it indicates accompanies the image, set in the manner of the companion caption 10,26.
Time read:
9,00
